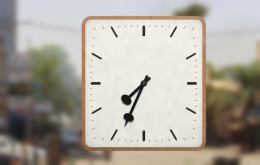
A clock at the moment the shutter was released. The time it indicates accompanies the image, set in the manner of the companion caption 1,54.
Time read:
7,34
